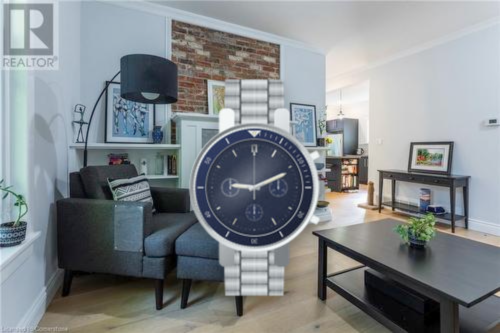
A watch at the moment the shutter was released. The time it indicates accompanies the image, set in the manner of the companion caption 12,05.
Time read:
9,11
